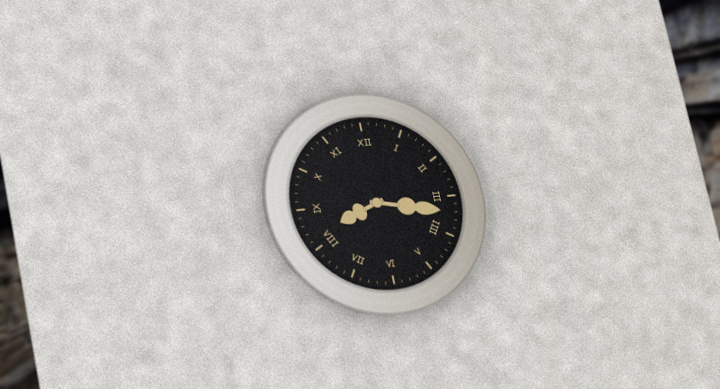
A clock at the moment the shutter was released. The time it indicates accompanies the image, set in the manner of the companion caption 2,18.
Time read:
8,17
